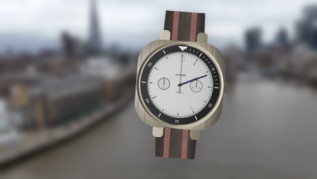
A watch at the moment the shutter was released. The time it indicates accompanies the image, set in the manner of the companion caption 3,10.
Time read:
2,11
